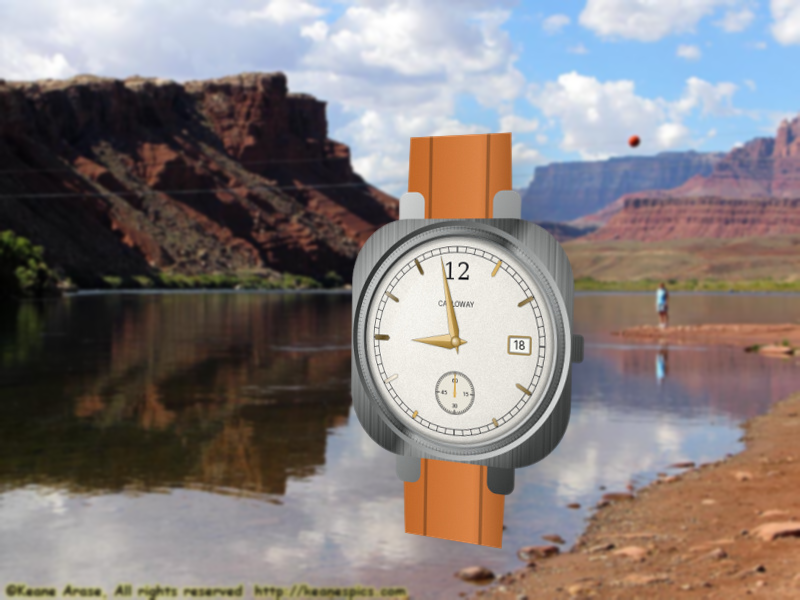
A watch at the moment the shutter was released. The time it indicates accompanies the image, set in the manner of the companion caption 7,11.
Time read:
8,58
